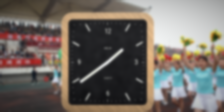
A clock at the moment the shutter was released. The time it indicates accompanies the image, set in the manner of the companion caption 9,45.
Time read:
1,39
